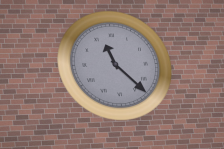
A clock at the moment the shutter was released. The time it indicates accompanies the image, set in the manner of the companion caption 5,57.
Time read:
11,23
